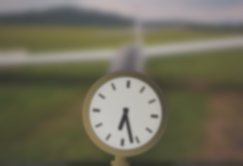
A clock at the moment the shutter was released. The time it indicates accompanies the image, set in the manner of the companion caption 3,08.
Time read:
6,27
